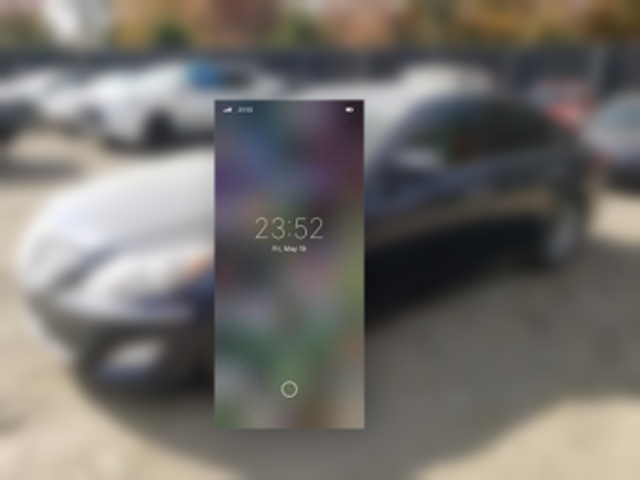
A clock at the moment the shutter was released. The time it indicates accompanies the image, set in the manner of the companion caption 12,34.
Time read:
23,52
